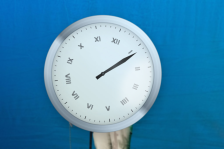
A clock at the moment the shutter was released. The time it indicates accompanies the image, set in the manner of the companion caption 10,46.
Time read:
1,06
